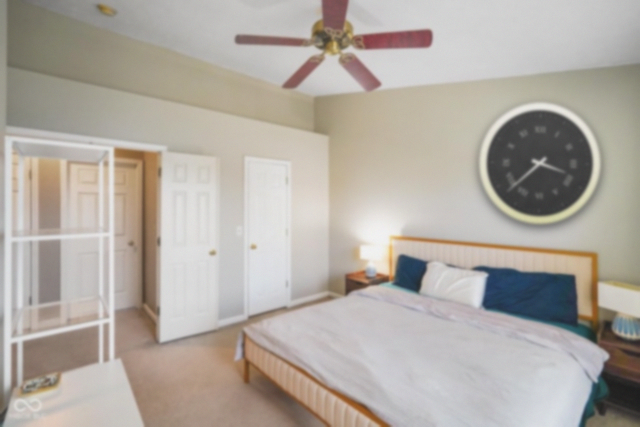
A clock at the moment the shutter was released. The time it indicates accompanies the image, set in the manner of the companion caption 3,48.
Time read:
3,38
